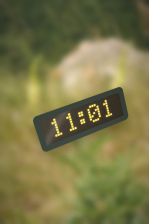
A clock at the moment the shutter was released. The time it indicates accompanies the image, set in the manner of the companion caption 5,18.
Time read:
11,01
